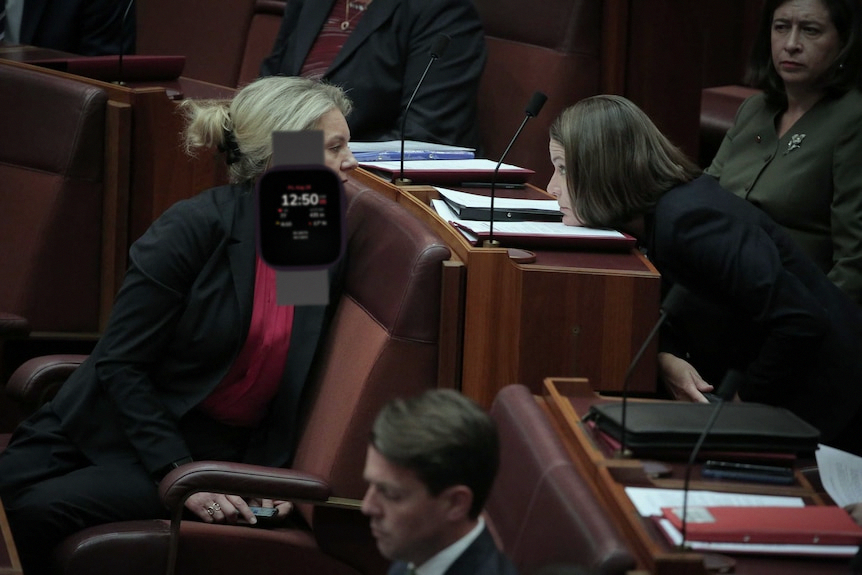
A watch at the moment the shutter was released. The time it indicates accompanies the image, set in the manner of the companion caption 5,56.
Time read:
12,50
